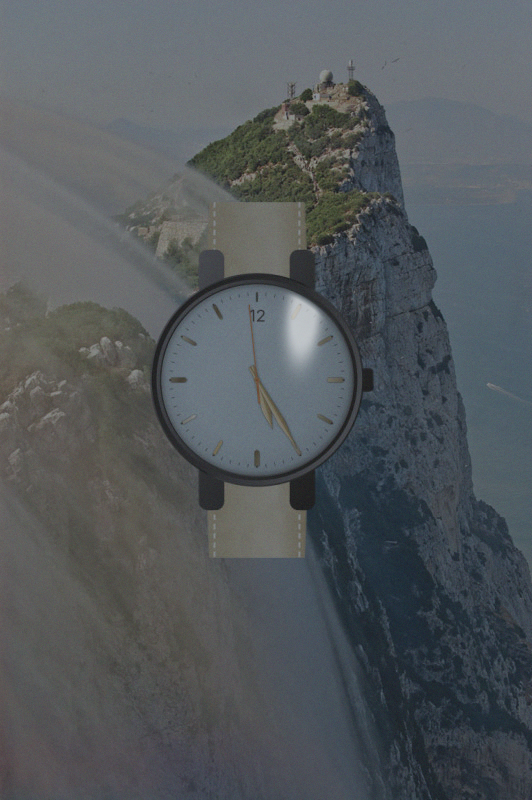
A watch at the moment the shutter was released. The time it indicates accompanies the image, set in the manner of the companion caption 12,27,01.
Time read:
5,24,59
